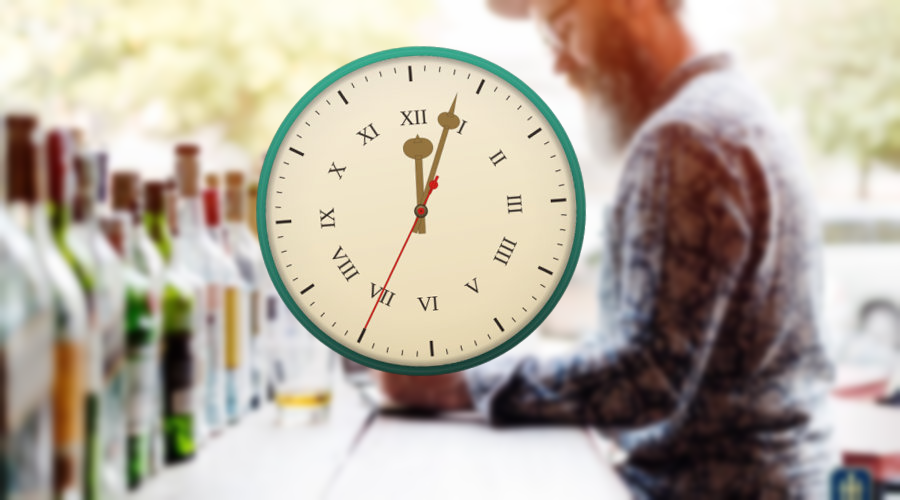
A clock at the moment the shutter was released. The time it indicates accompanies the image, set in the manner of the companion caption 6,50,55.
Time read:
12,03,35
